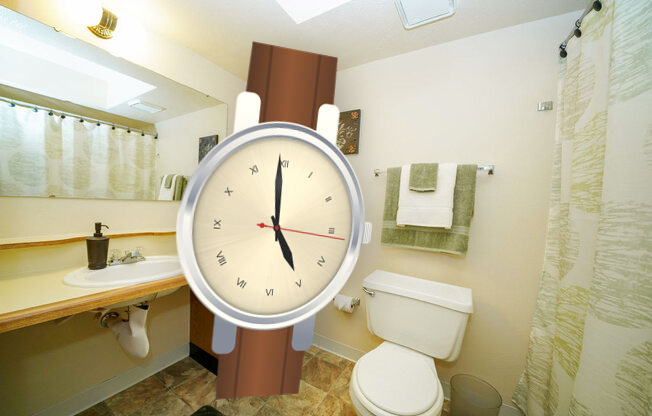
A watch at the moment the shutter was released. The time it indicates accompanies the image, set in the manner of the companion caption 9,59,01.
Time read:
4,59,16
